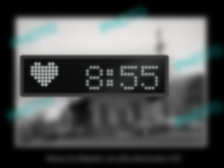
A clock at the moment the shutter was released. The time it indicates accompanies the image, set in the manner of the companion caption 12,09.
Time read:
8,55
